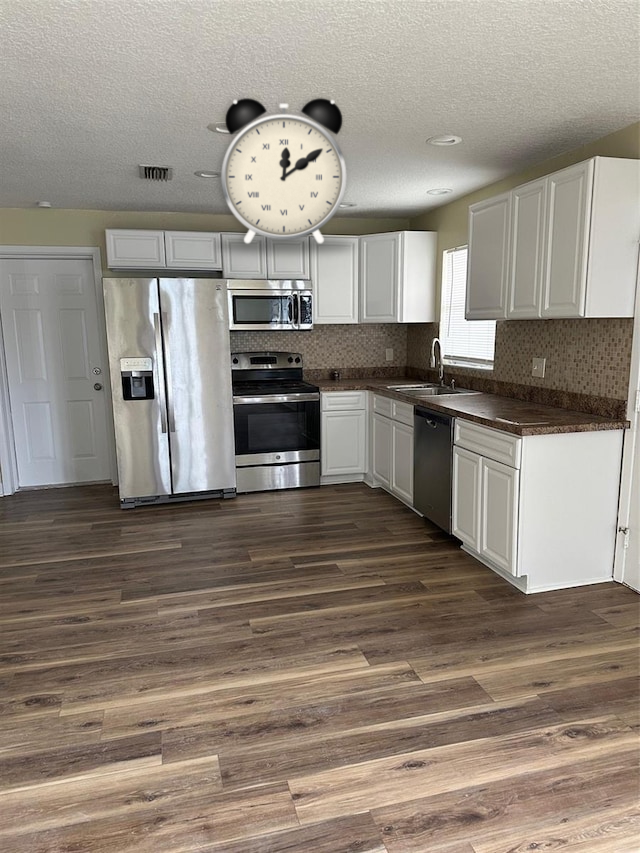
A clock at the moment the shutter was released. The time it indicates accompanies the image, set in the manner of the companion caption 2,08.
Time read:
12,09
